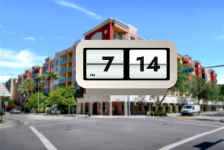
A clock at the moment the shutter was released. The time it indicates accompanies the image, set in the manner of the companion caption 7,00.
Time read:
7,14
